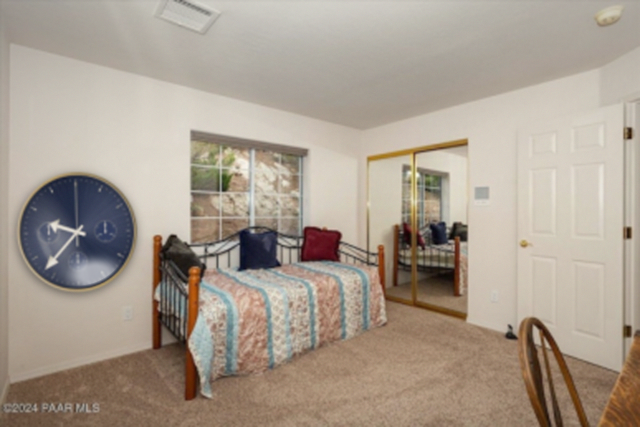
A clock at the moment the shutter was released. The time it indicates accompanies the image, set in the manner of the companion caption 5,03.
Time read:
9,37
